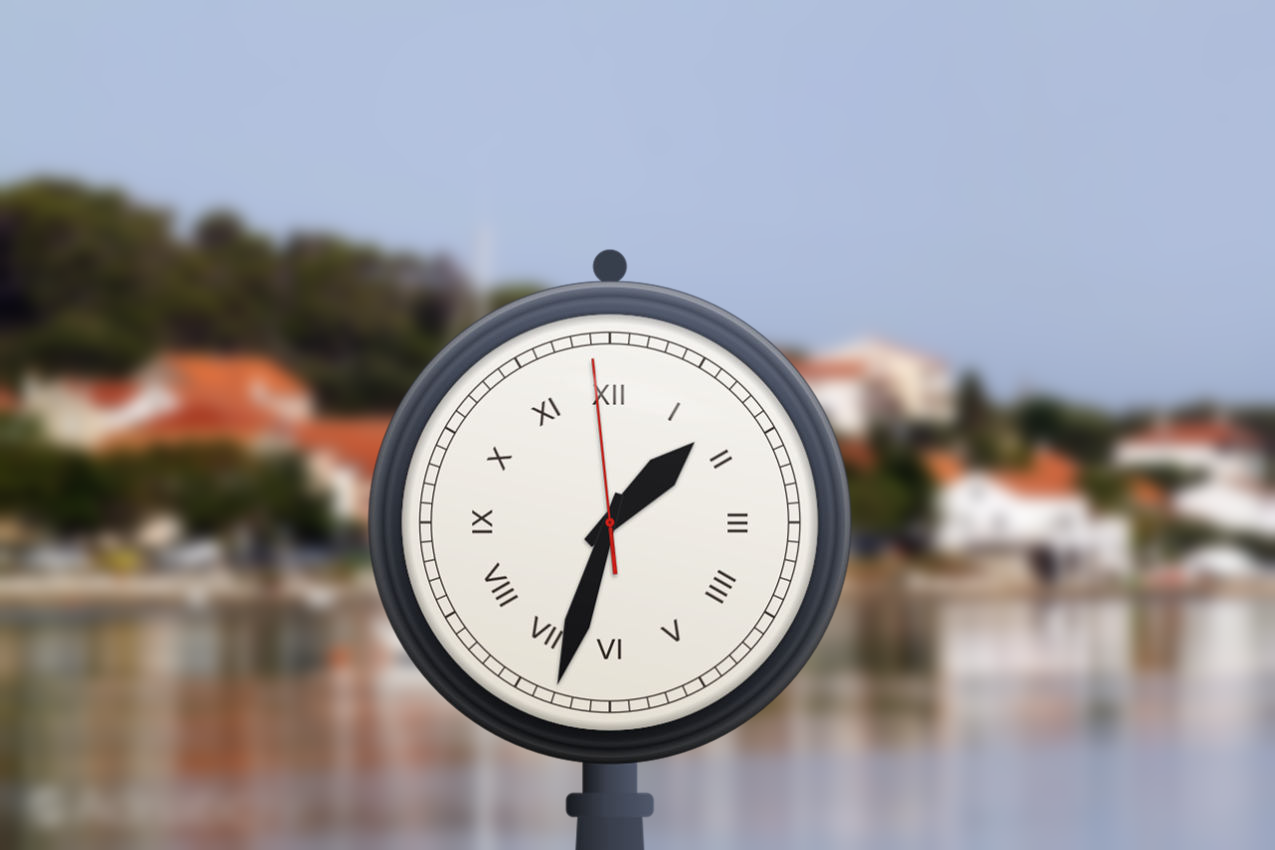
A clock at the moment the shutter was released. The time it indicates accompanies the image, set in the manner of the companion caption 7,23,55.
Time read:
1,32,59
